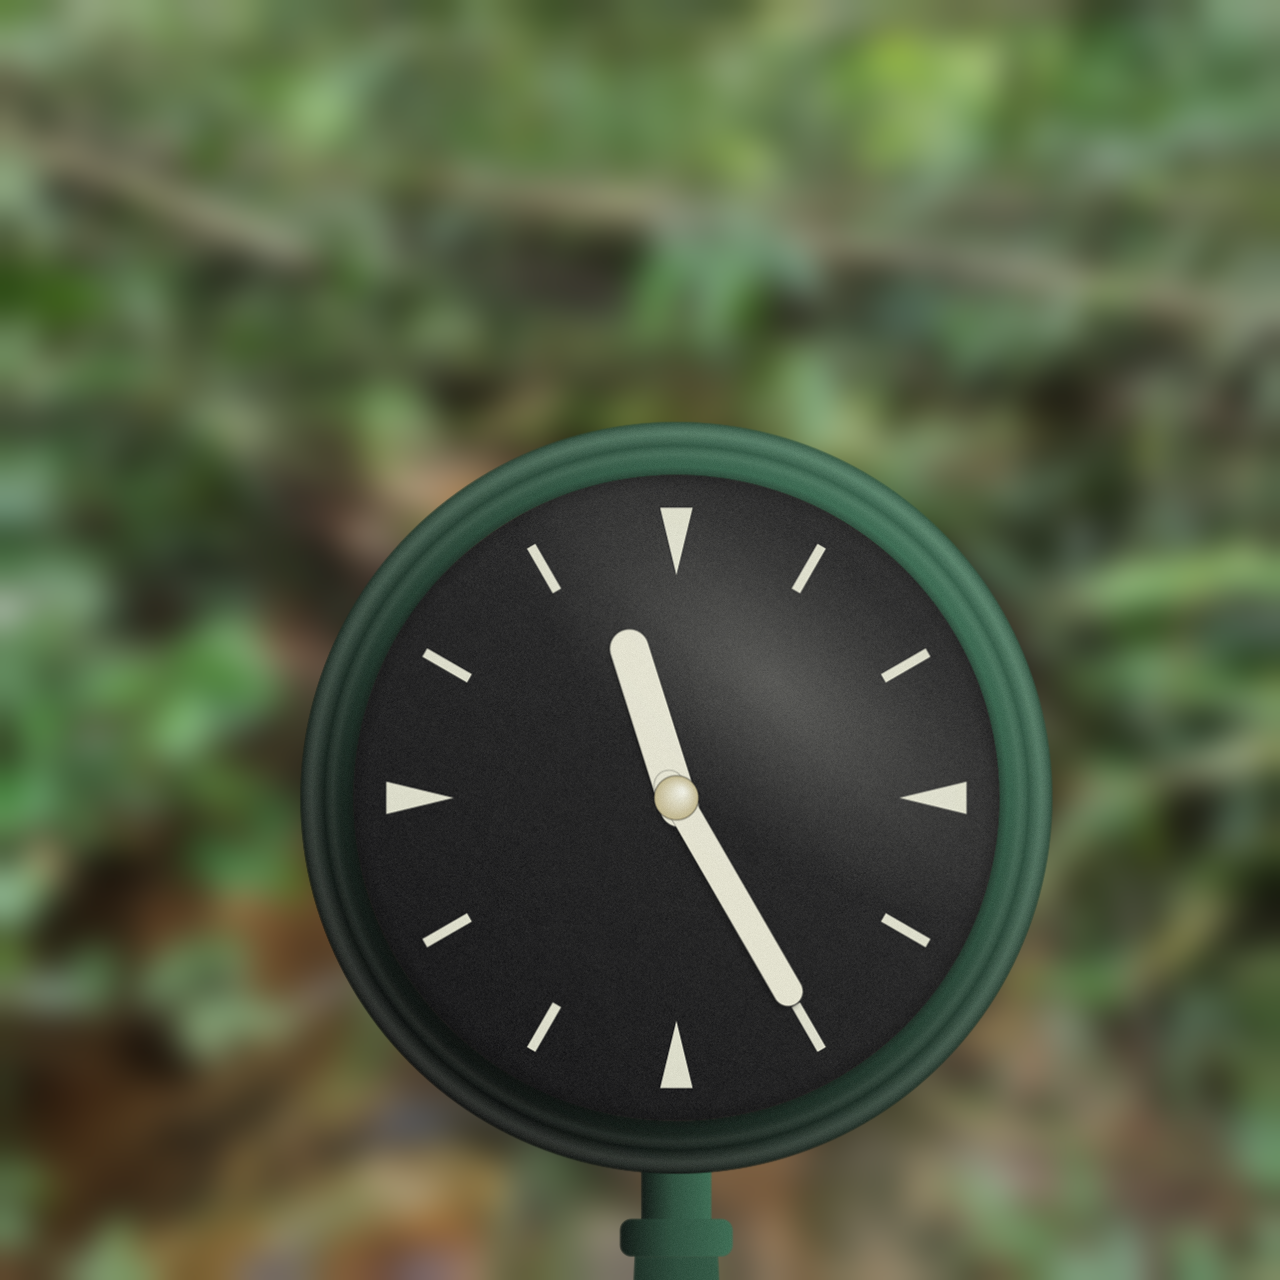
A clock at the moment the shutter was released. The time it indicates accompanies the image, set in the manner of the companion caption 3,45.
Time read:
11,25
